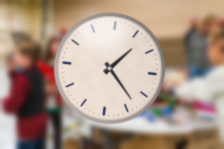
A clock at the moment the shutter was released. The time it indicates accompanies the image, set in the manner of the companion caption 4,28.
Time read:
1,23
